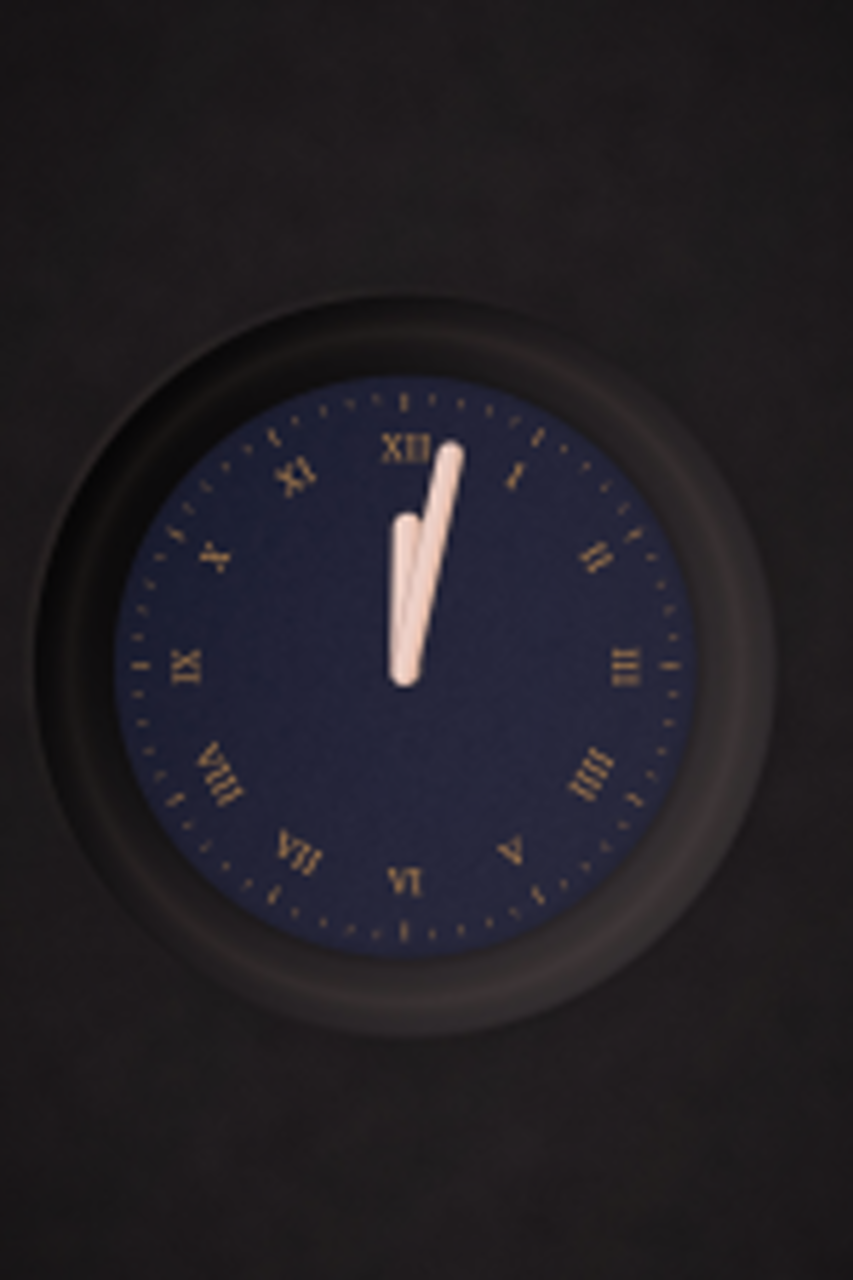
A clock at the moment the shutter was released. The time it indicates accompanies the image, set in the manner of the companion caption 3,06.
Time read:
12,02
